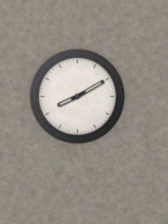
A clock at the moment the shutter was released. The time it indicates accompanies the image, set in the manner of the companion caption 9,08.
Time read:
8,10
